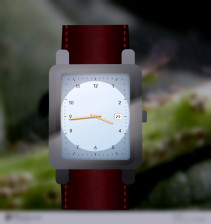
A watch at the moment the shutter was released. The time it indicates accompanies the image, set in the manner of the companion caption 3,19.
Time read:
3,44
